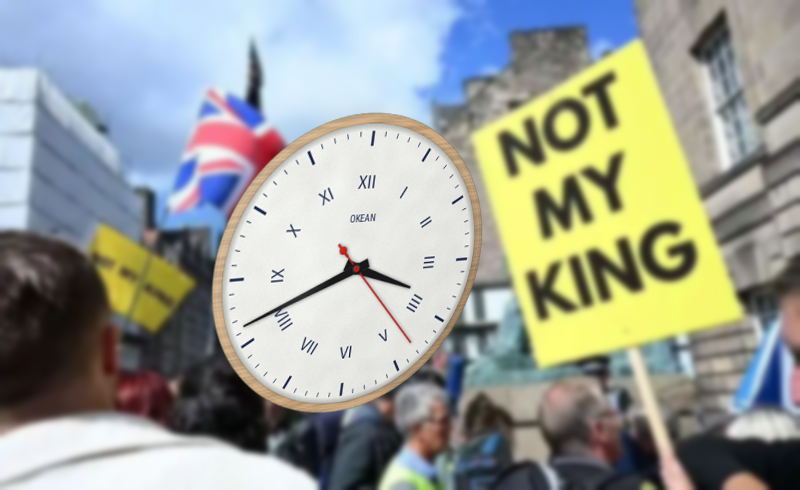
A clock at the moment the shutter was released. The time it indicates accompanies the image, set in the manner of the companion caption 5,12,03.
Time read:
3,41,23
